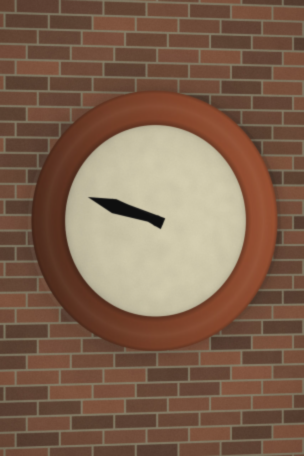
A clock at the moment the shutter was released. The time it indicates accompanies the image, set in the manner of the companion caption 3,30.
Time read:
9,48
